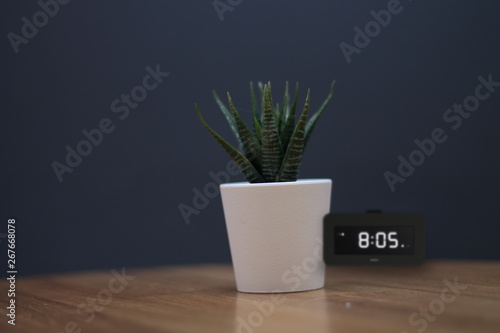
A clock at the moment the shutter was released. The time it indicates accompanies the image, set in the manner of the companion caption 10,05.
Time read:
8,05
